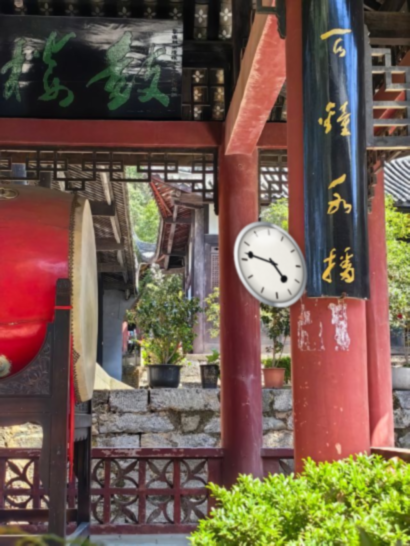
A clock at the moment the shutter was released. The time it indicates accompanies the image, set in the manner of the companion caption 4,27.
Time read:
4,47
